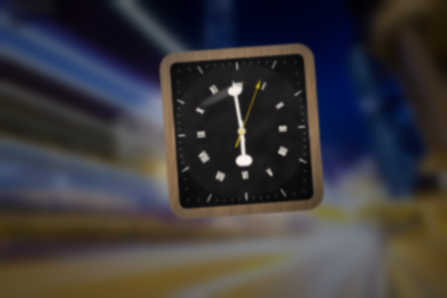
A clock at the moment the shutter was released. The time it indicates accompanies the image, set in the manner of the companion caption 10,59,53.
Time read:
5,59,04
